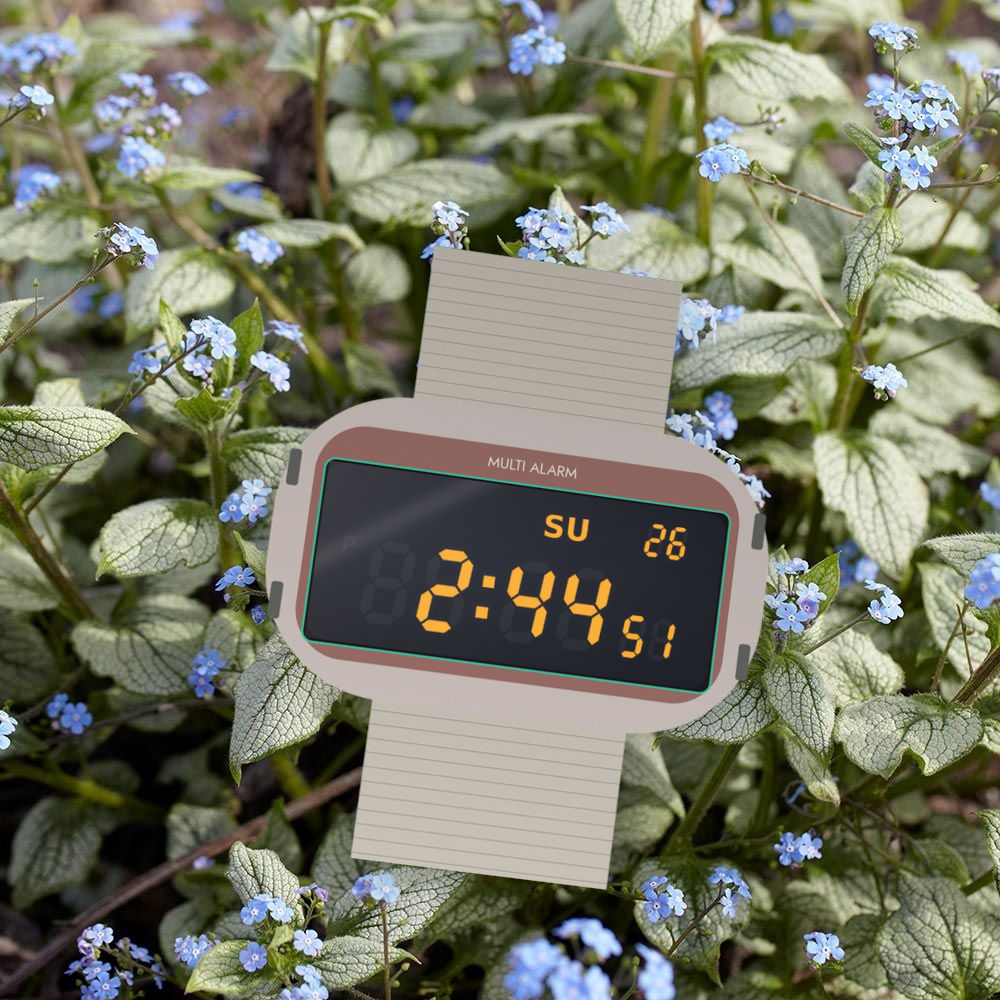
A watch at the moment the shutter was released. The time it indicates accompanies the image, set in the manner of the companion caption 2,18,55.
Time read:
2,44,51
